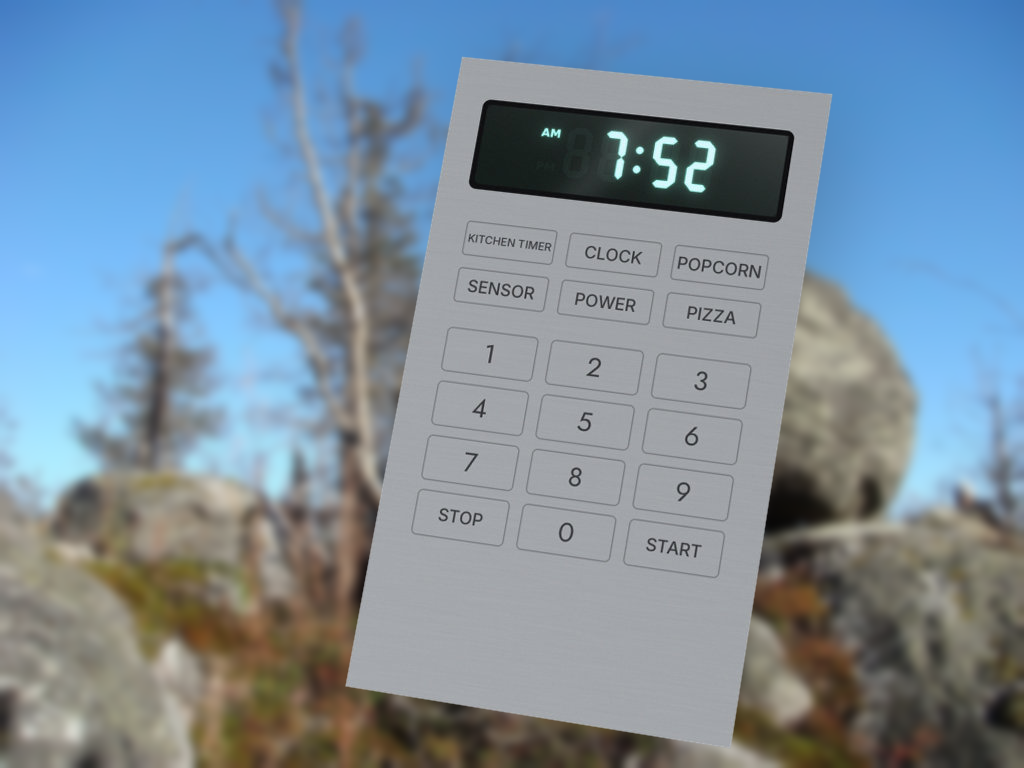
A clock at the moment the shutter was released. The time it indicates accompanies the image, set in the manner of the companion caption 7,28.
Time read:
7,52
